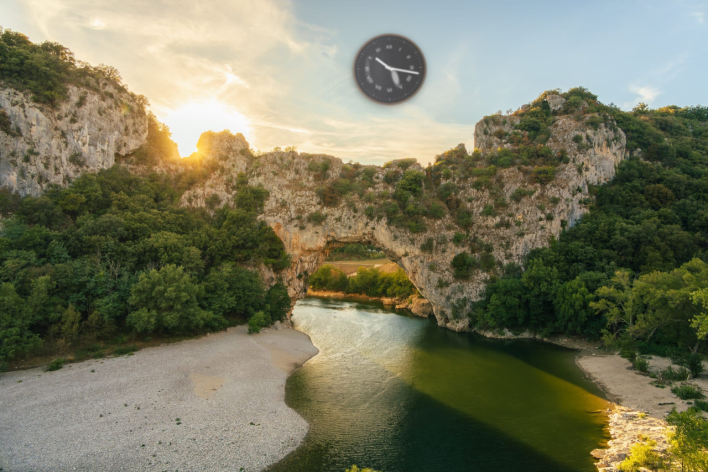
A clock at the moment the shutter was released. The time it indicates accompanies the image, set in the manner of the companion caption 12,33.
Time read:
10,17
